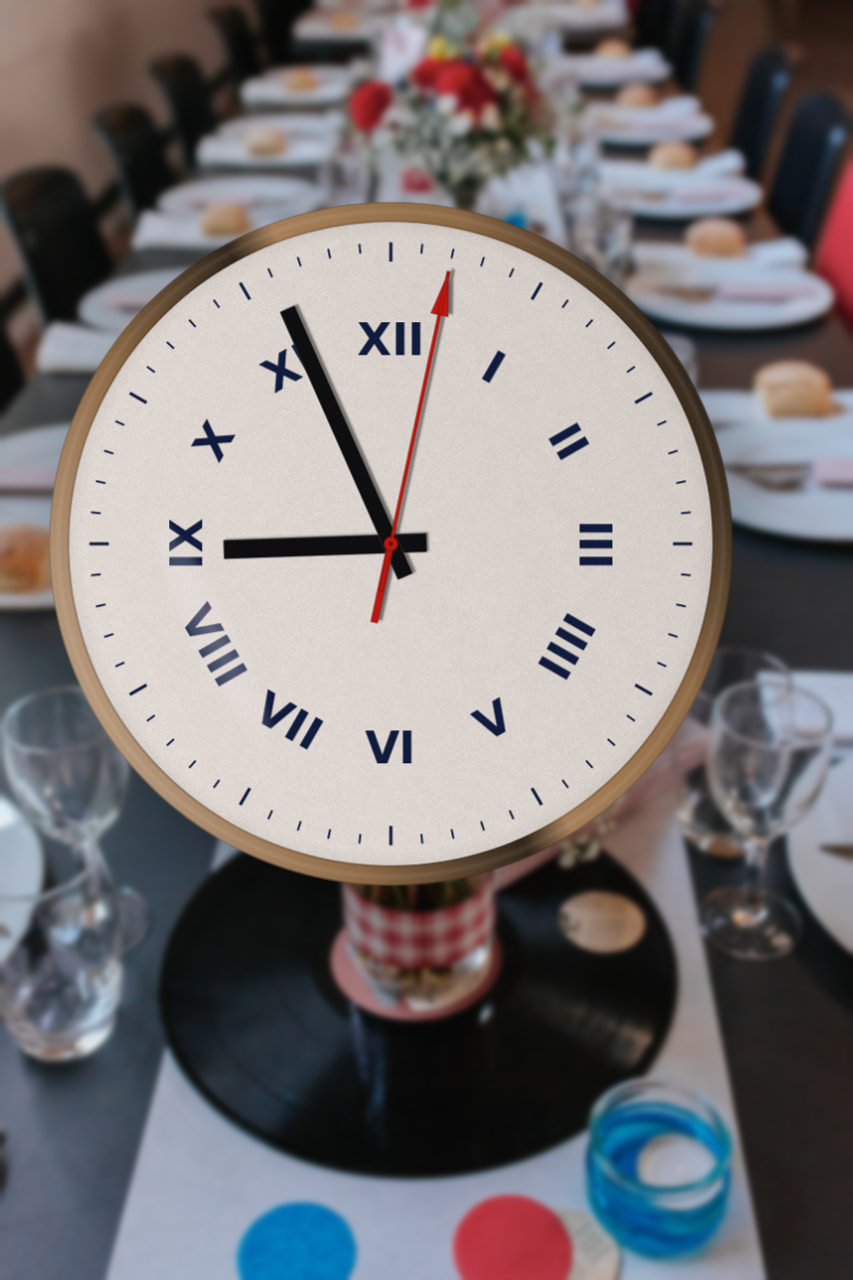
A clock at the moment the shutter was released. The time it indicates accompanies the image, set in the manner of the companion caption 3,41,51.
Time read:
8,56,02
